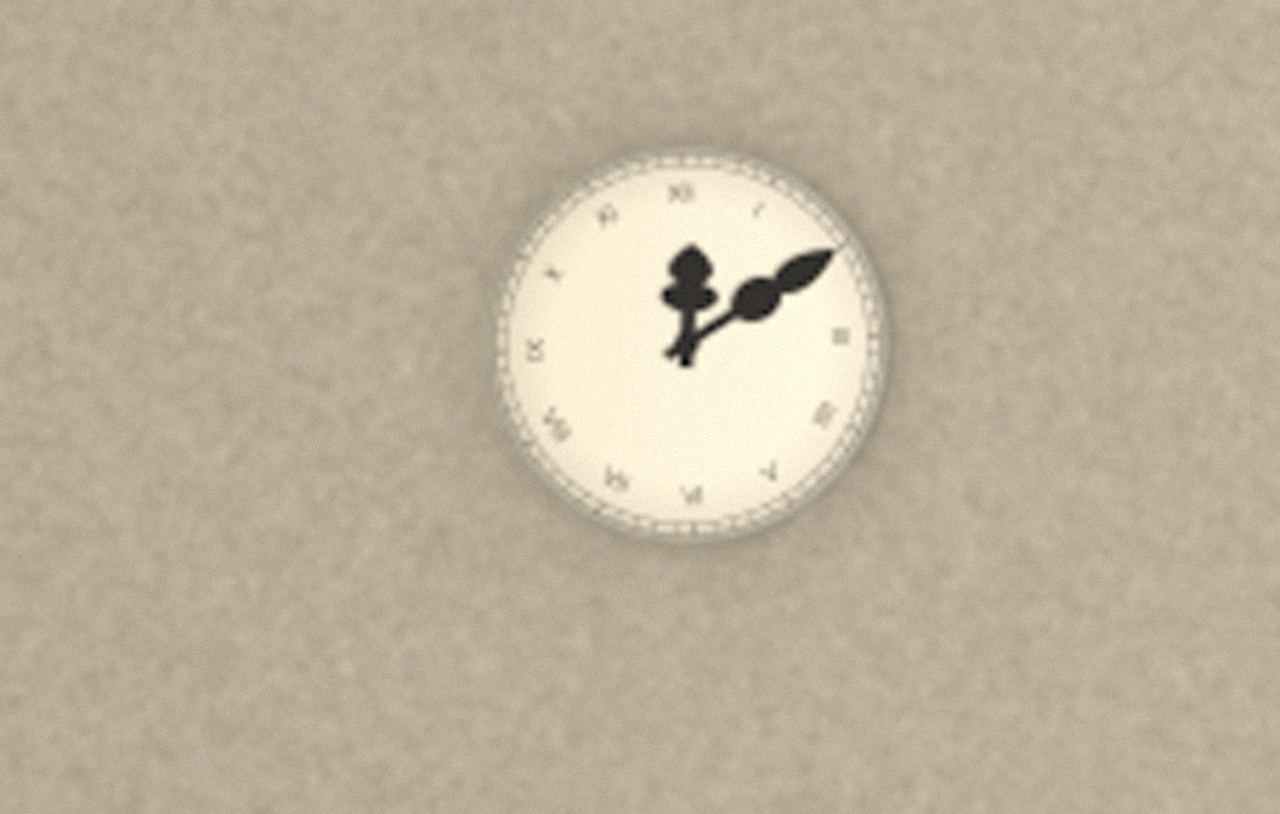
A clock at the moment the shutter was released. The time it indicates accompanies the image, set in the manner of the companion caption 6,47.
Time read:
12,10
